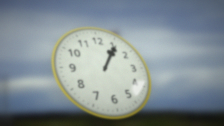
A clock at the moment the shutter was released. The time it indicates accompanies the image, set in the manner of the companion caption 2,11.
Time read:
1,06
